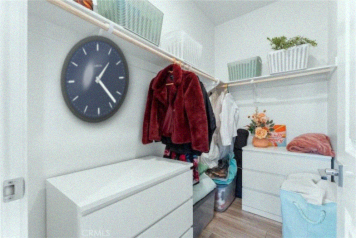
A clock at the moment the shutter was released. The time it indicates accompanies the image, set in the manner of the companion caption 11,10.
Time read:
1,23
